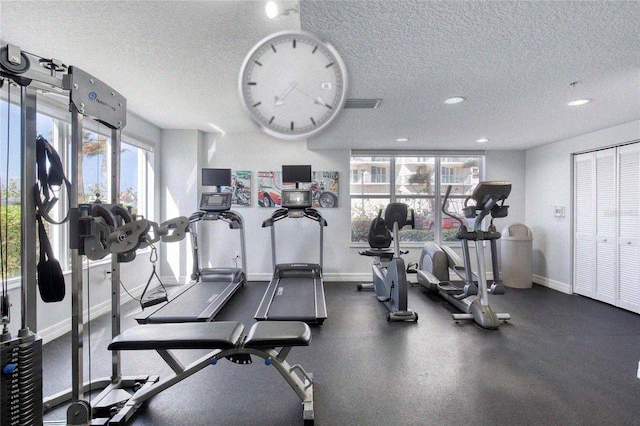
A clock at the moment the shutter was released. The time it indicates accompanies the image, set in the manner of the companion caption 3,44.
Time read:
7,20
